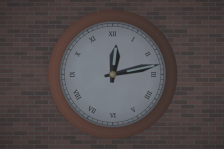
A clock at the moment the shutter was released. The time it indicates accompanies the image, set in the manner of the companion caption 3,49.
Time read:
12,13
